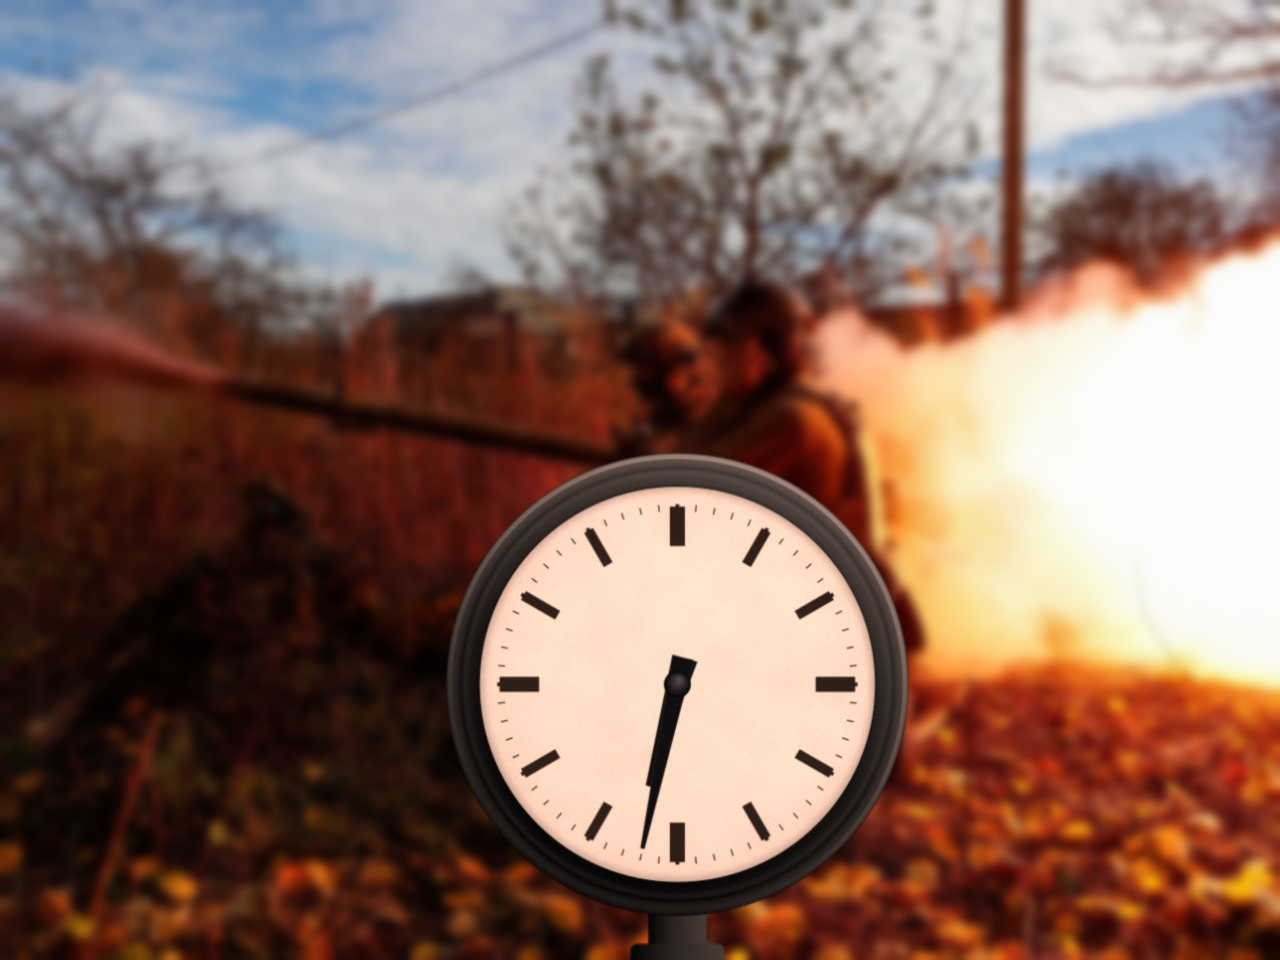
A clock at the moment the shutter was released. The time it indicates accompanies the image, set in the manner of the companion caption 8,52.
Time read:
6,32
